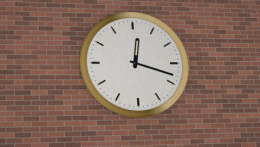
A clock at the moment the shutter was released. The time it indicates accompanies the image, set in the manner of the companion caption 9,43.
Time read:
12,18
